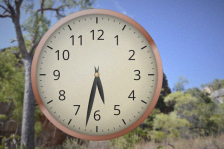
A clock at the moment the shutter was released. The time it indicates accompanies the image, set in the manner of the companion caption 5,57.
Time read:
5,32
